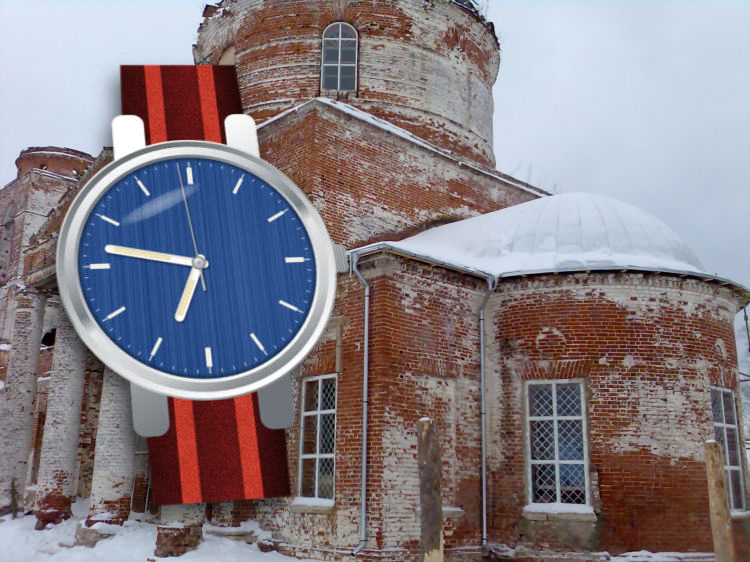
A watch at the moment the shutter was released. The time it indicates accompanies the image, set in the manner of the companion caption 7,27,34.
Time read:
6,46,59
